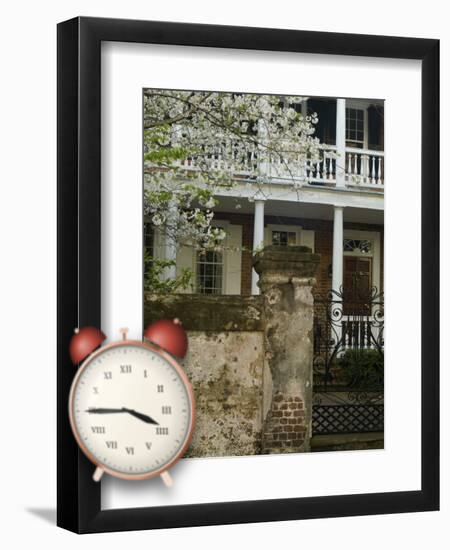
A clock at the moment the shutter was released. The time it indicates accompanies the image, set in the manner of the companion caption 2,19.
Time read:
3,45
